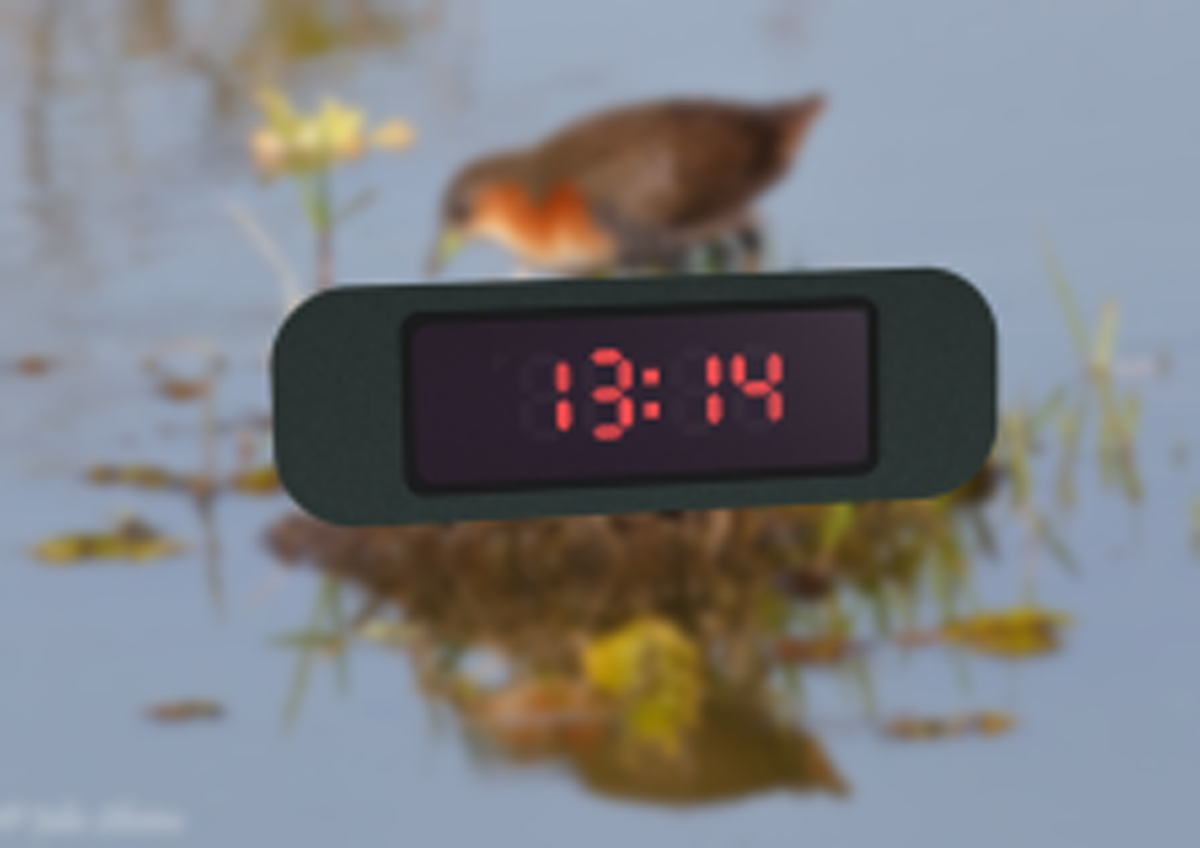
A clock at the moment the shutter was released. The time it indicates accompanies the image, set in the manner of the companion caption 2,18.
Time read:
13,14
